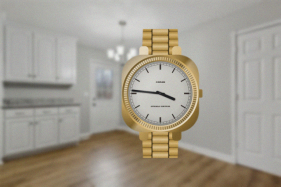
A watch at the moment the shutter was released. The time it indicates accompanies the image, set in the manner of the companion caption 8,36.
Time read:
3,46
